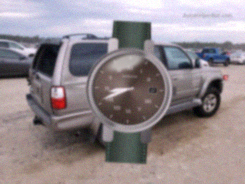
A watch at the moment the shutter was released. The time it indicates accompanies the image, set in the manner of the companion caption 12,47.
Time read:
8,41
